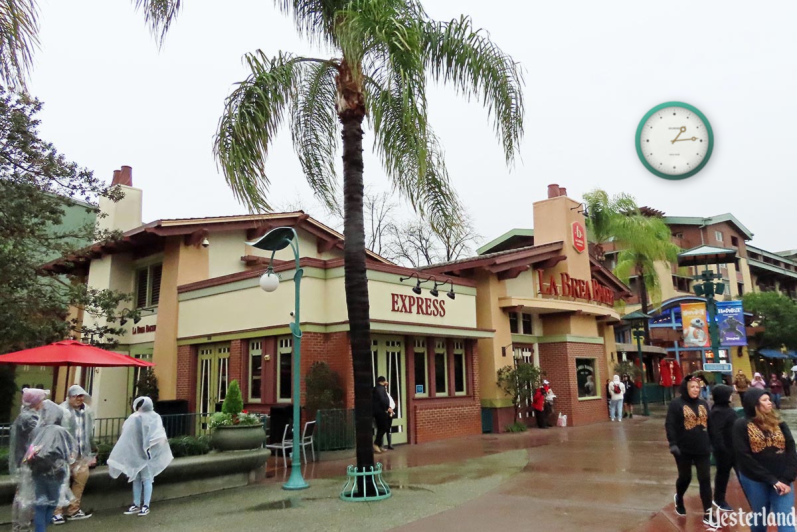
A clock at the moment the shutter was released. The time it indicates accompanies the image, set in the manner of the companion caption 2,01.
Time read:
1,14
